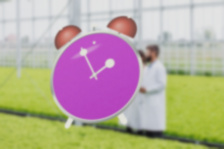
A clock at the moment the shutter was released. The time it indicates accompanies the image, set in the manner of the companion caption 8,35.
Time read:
1,56
